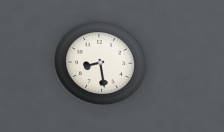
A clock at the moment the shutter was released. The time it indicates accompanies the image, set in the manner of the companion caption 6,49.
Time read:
8,29
